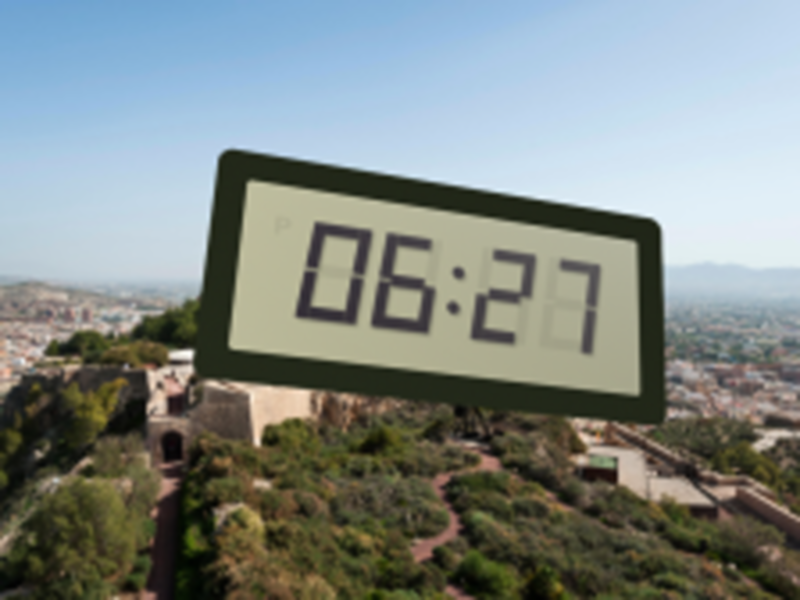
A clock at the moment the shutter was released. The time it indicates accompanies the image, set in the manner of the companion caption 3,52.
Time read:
6,27
